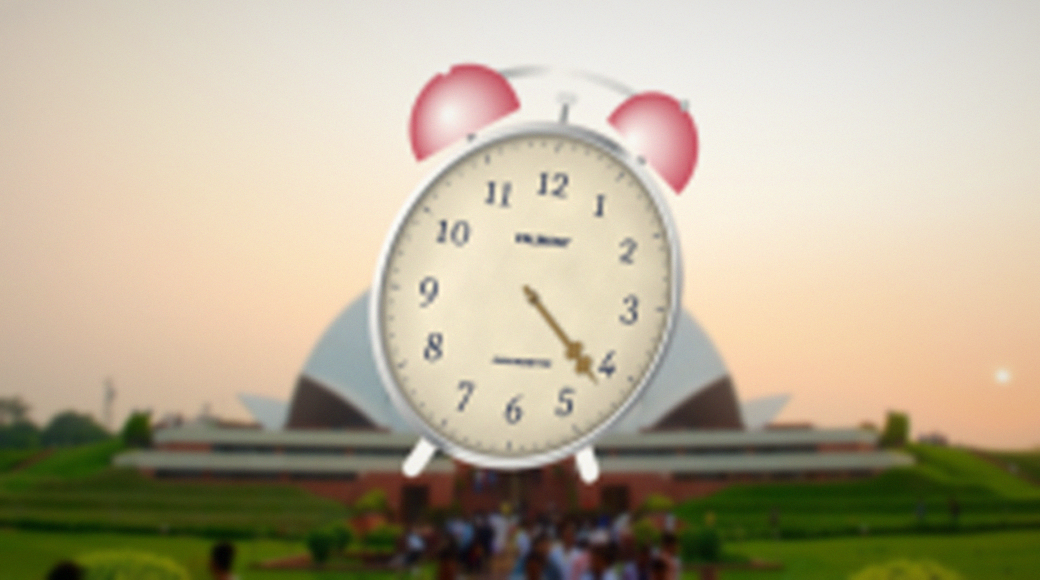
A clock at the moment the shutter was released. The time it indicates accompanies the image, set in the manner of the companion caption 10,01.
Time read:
4,22
